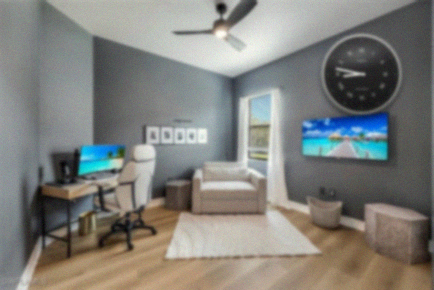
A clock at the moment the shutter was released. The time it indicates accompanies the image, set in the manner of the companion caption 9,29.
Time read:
8,47
